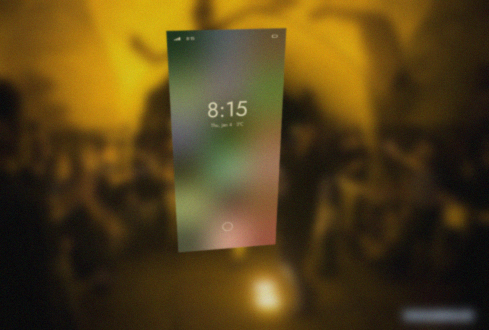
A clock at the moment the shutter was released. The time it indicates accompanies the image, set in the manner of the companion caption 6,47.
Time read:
8,15
